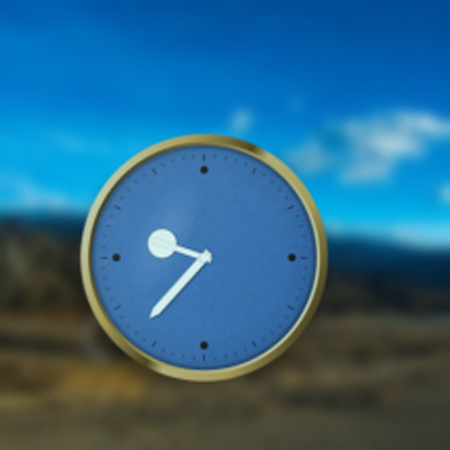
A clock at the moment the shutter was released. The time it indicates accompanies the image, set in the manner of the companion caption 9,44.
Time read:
9,37
